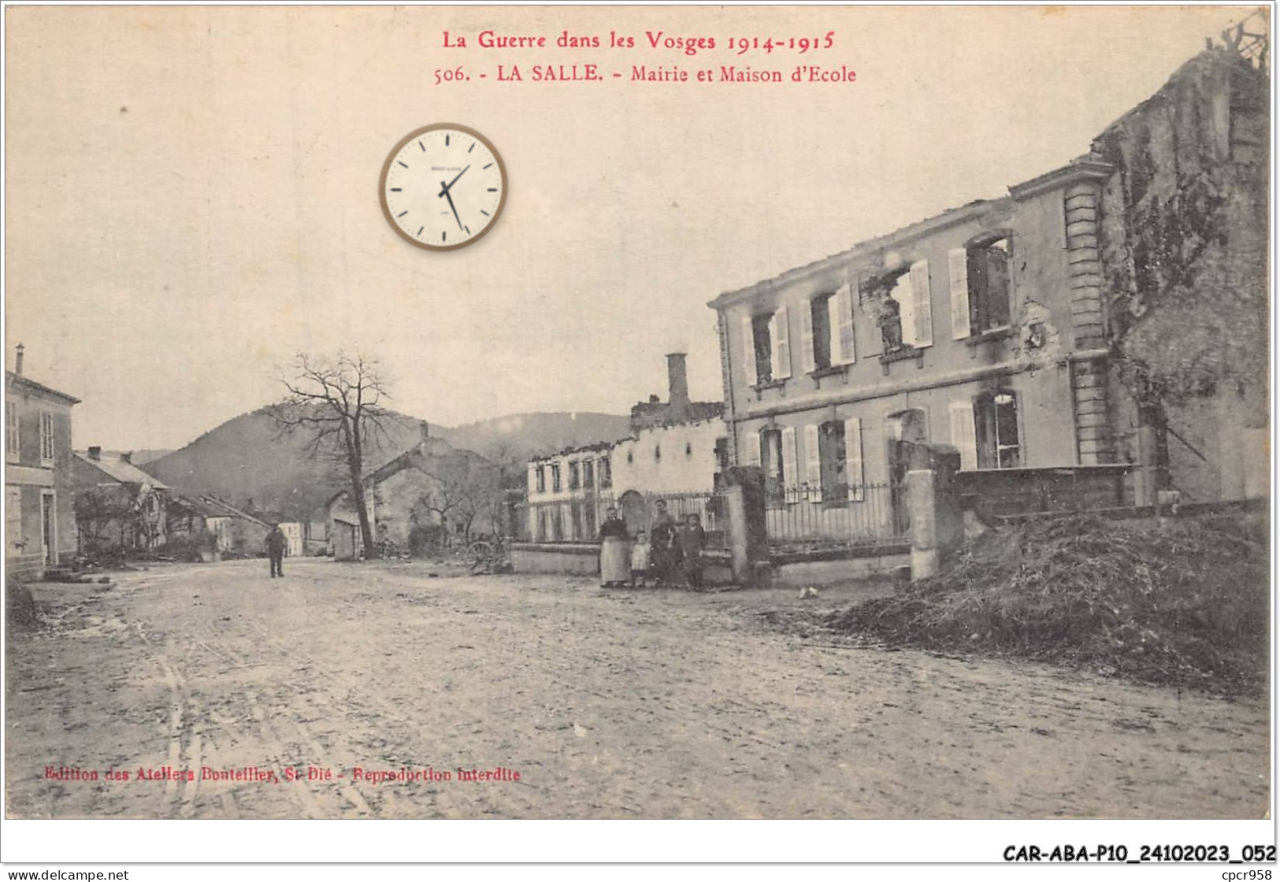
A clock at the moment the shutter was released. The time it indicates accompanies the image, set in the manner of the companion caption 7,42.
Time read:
1,26
